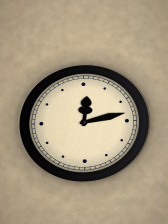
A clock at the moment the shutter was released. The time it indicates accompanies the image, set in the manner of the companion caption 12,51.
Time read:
12,13
